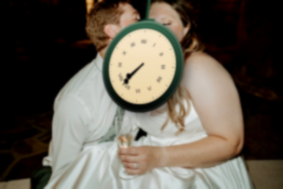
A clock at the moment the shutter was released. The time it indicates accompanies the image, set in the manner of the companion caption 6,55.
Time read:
7,37
